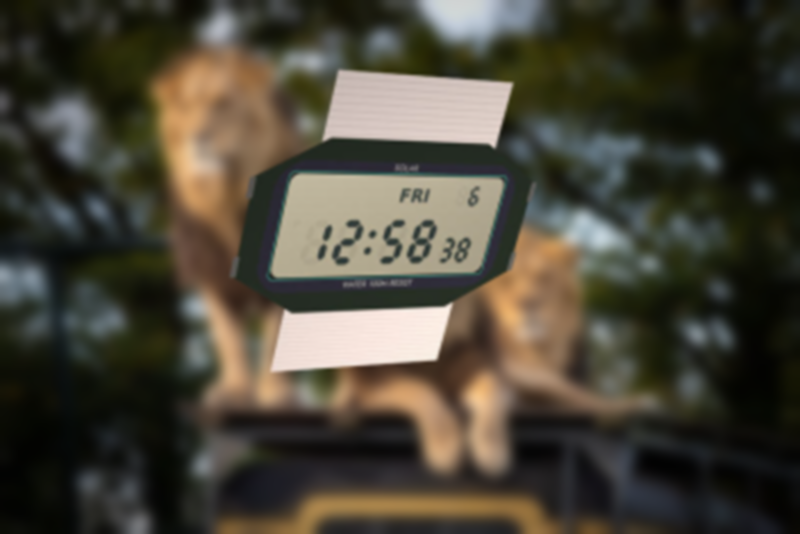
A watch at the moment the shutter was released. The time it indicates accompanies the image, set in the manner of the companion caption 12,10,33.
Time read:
12,58,38
